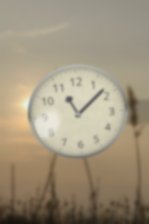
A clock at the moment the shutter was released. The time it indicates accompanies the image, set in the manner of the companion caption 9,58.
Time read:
11,08
